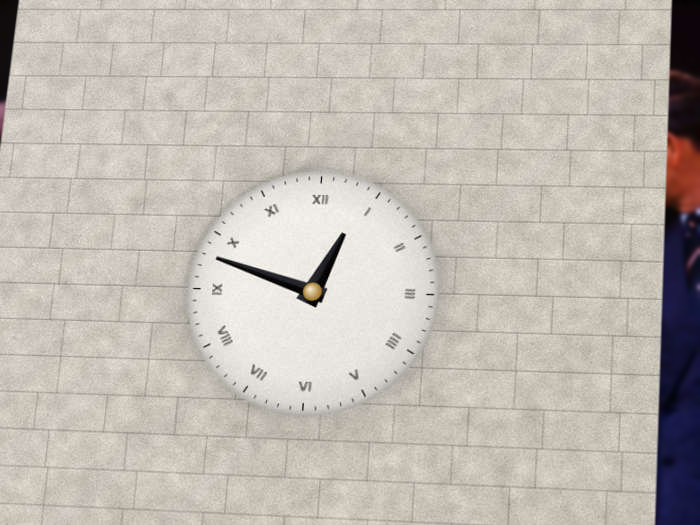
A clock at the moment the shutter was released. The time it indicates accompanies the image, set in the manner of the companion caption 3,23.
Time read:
12,48
